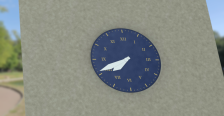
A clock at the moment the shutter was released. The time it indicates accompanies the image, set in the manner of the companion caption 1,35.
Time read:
7,41
